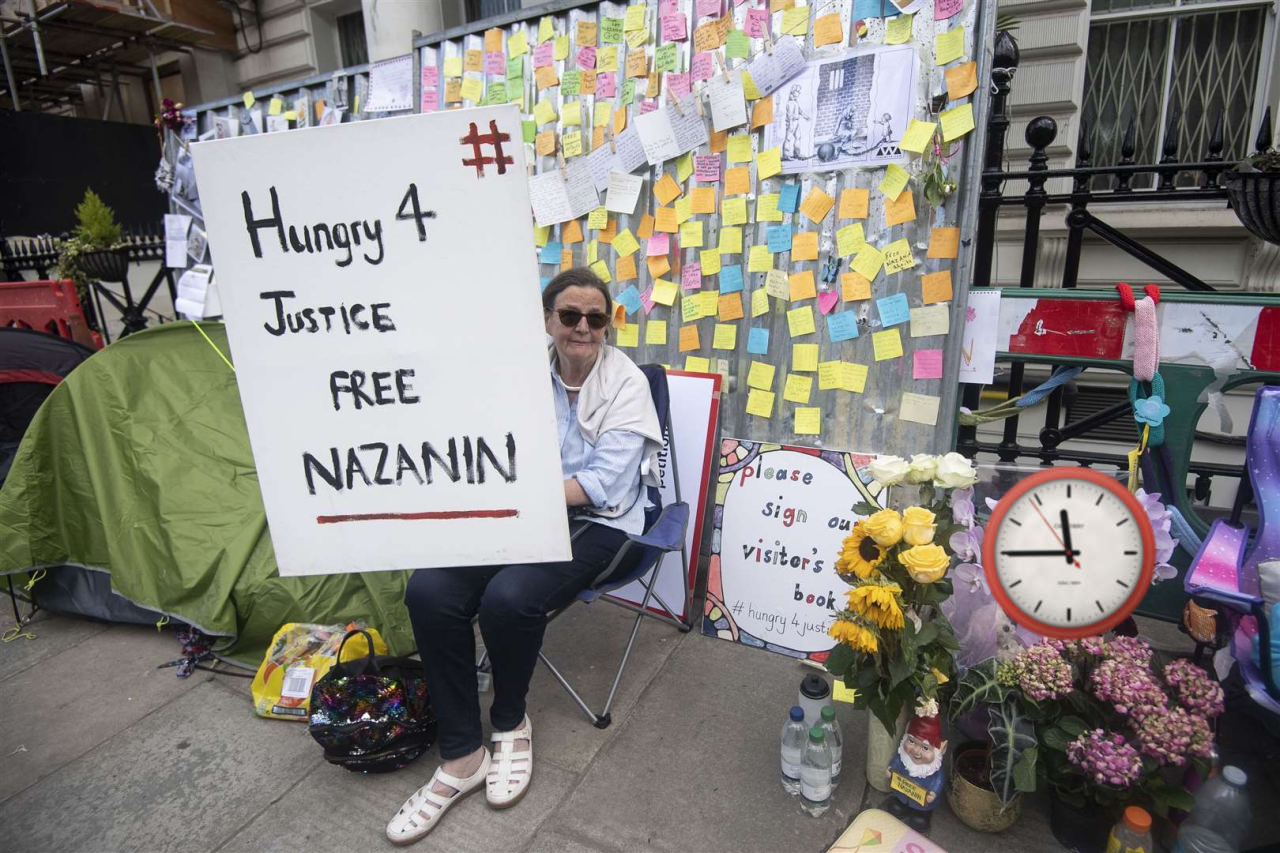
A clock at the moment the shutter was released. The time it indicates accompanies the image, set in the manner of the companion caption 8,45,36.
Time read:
11,44,54
